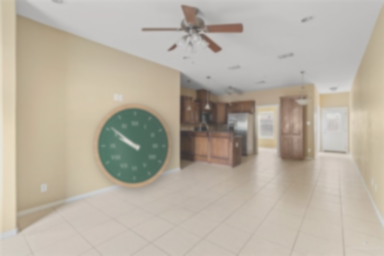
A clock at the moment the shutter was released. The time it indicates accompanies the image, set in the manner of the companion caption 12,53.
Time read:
9,51
